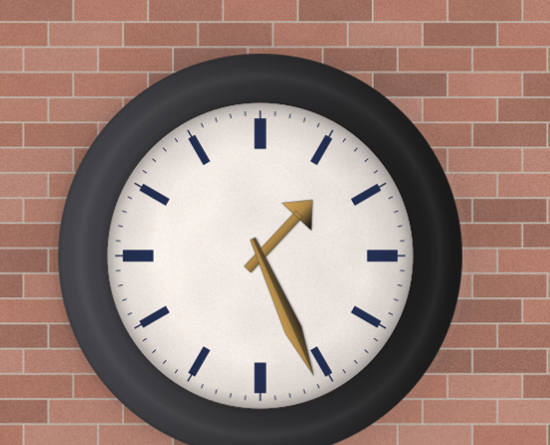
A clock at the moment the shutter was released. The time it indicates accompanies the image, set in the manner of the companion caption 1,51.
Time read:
1,26
